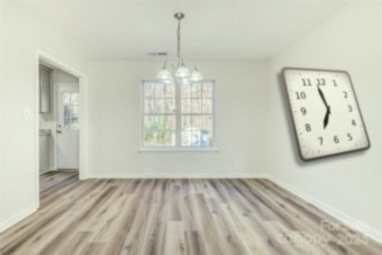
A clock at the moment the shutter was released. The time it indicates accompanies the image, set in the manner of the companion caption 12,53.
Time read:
6,58
